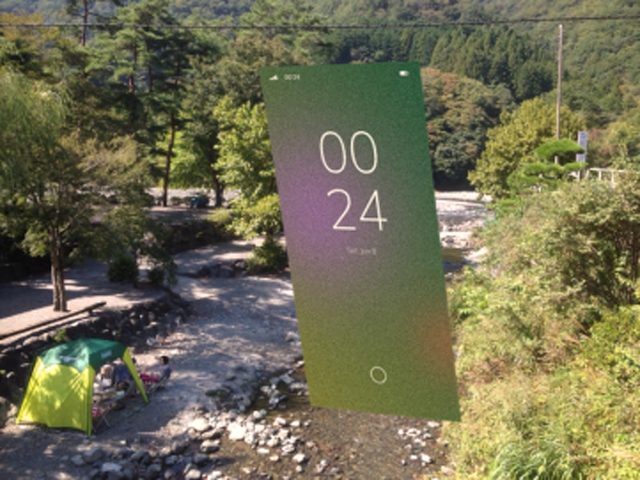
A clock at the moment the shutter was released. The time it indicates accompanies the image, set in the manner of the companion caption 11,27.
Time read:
0,24
